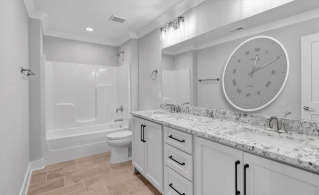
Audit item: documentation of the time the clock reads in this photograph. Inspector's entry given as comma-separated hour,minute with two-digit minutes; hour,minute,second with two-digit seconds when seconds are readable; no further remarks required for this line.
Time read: 12,10
